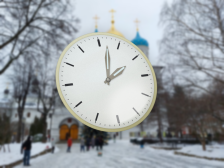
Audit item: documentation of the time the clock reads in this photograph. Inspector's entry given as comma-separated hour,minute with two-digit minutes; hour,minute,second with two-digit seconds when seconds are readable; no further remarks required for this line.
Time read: 2,02
